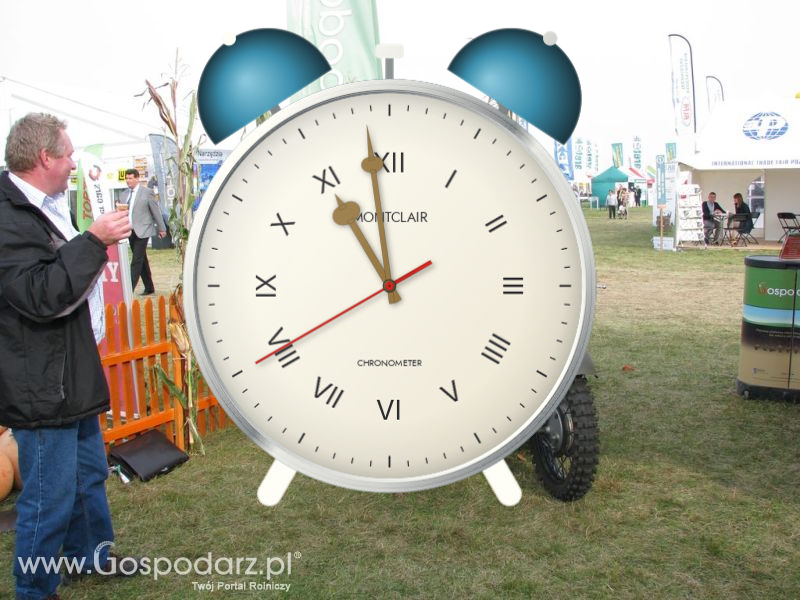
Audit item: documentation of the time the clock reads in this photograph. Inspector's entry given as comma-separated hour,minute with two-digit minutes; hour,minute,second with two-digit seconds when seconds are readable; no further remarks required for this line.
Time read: 10,58,40
